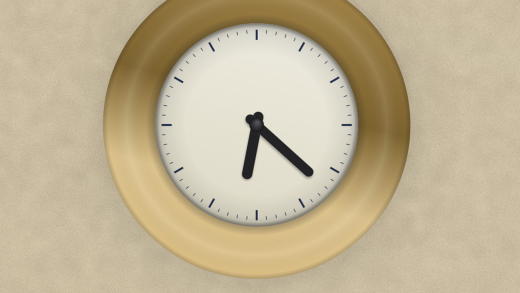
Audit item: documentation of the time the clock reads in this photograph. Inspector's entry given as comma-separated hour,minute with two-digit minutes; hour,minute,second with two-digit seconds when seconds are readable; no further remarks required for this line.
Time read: 6,22
